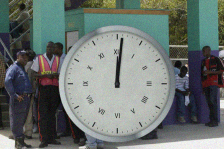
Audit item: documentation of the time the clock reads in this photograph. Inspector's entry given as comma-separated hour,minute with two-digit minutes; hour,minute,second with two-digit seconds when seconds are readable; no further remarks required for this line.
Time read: 12,01
